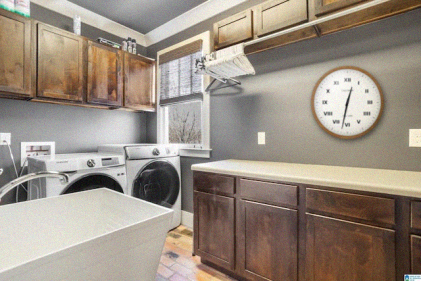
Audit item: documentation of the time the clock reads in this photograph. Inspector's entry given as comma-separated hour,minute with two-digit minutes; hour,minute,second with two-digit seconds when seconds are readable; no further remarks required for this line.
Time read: 12,32
